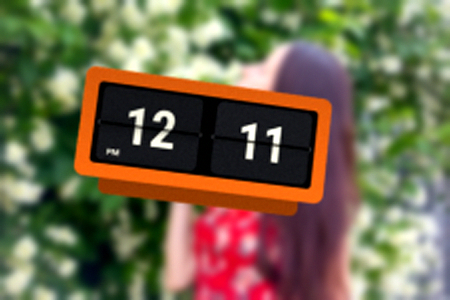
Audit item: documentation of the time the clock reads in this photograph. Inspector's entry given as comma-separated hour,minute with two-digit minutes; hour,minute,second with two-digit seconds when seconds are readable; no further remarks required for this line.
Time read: 12,11
